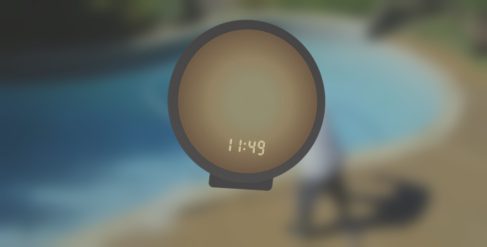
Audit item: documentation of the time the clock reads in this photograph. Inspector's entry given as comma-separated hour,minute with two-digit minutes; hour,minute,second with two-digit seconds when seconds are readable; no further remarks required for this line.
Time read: 11,49
